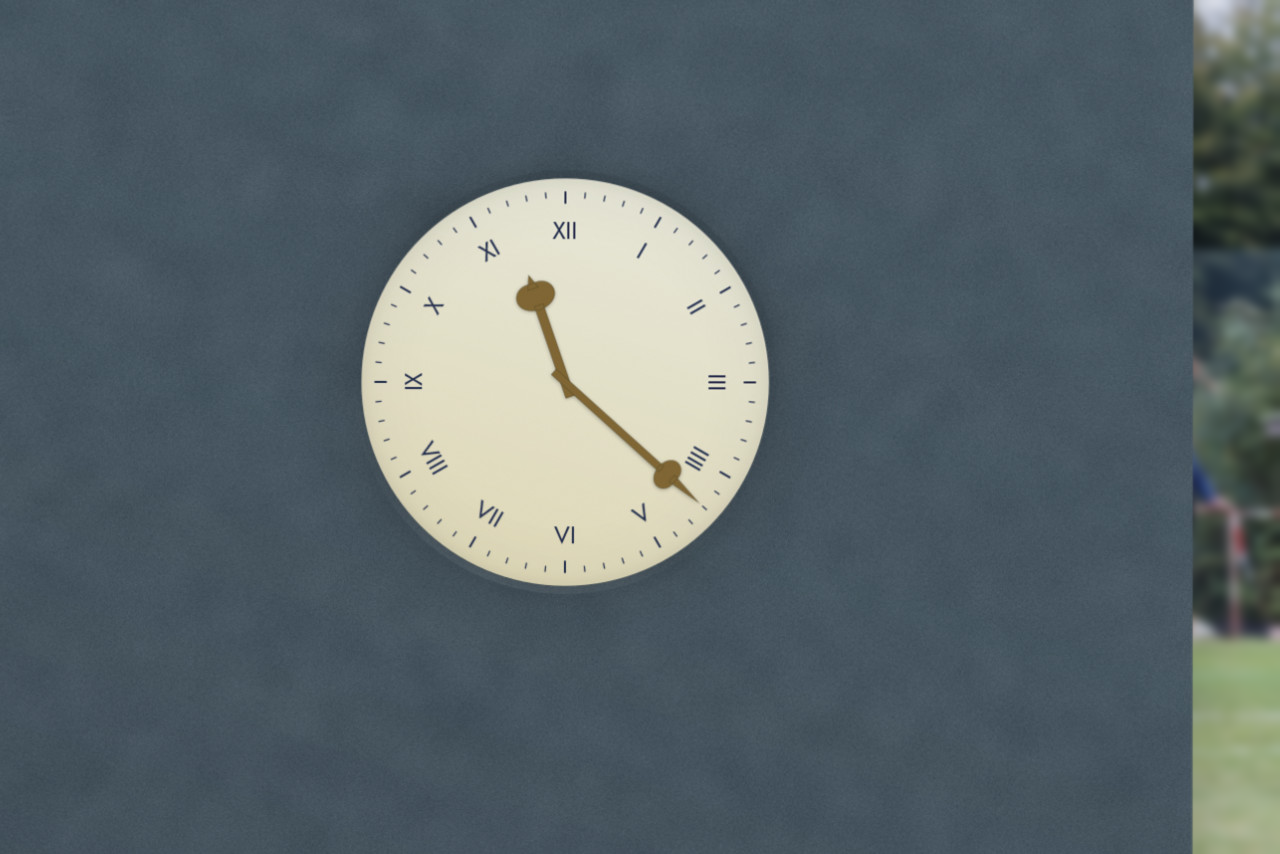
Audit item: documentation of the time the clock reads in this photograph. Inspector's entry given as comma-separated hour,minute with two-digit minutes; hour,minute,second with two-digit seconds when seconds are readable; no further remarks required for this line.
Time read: 11,22
